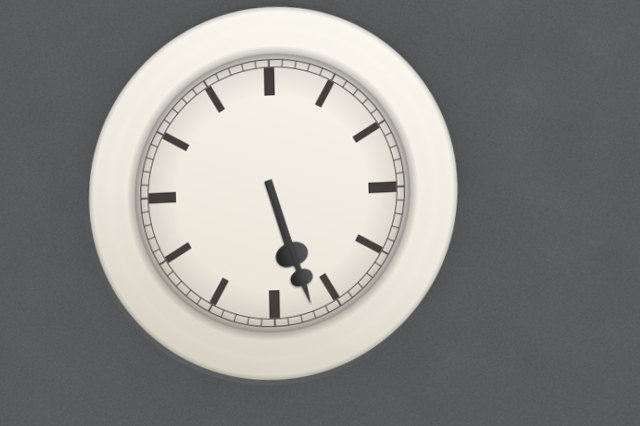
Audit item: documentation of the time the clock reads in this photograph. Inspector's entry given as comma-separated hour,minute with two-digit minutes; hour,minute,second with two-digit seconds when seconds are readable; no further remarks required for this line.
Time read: 5,27
